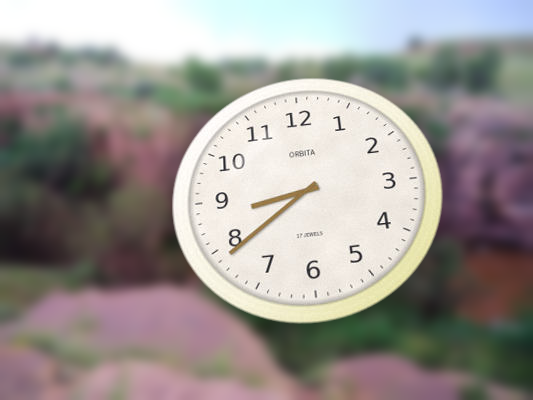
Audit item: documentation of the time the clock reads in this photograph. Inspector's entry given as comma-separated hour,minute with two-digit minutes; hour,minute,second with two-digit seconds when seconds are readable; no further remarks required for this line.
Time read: 8,39
